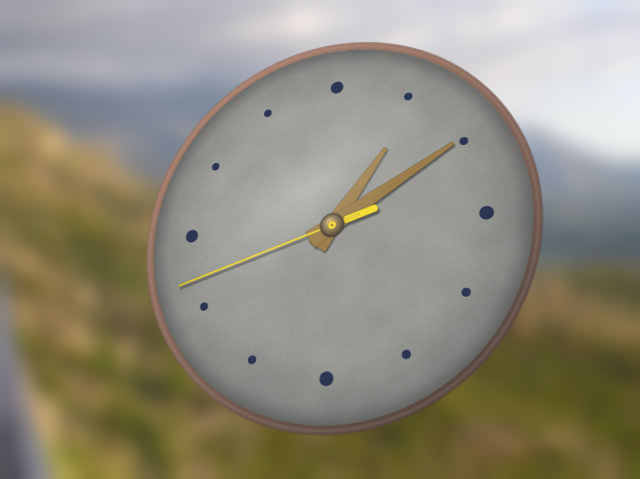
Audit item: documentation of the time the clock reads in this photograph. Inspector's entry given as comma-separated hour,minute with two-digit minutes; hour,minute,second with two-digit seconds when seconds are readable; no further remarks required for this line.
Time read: 1,09,42
